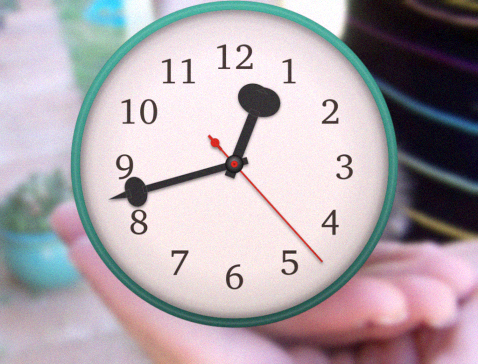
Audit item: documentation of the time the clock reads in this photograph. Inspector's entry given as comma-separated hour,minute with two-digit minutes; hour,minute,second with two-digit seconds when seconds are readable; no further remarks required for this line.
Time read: 12,42,23
